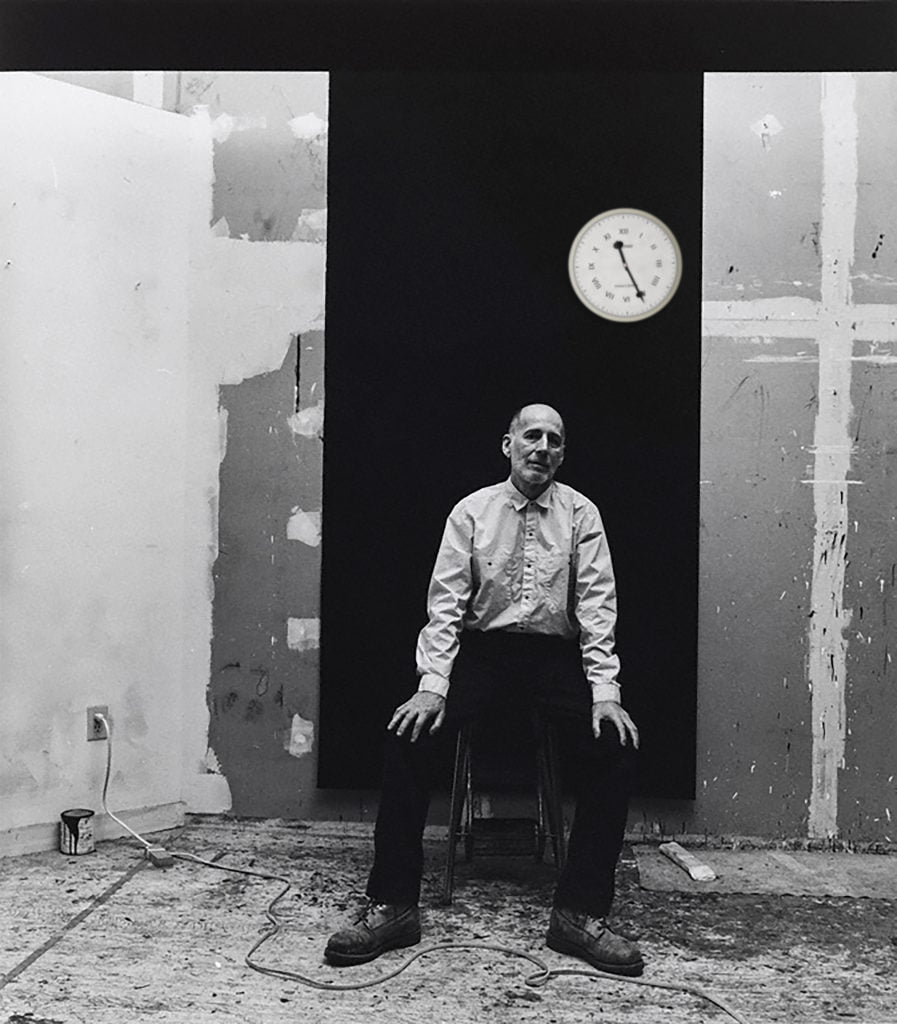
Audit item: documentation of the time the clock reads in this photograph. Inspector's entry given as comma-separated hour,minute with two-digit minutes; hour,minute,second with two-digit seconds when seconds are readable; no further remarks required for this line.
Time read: 11,26
